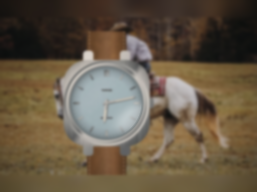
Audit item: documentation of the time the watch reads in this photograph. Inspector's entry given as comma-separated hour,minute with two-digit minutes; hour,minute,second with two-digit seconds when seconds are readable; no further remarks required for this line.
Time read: 6,13
